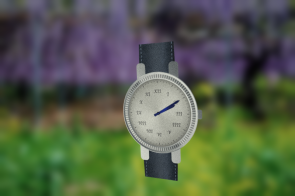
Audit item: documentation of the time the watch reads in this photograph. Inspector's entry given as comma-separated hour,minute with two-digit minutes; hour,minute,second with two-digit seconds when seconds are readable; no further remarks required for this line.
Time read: 2,10
